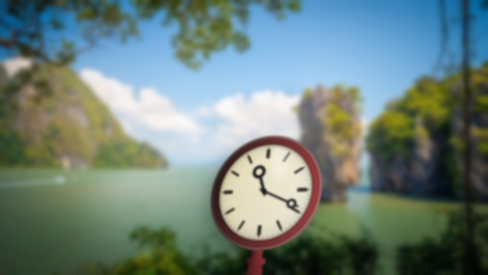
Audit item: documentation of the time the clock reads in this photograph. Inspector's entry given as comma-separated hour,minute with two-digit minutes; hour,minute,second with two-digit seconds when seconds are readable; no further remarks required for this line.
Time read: 11,19
